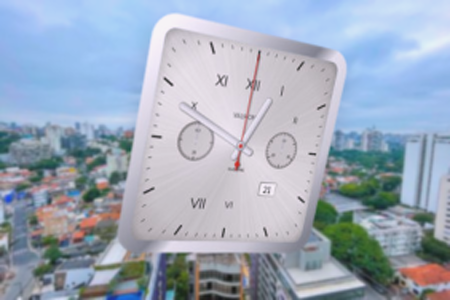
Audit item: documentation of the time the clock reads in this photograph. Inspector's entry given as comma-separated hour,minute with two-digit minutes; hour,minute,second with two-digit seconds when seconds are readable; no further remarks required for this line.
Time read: 12,49
